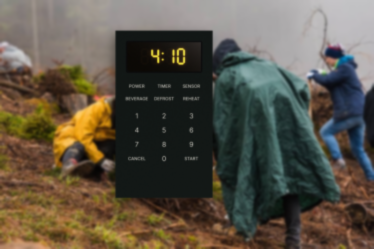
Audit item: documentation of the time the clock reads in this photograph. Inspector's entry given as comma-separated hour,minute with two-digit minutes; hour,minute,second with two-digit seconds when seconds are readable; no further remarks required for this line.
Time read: 4,10
